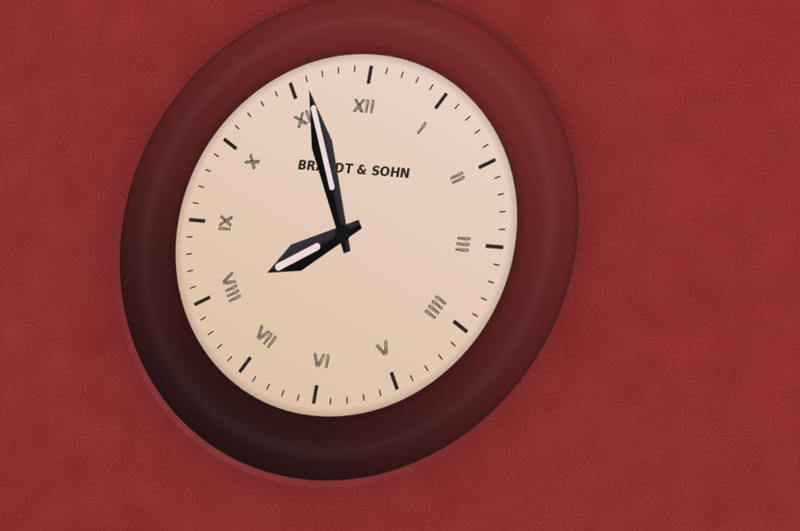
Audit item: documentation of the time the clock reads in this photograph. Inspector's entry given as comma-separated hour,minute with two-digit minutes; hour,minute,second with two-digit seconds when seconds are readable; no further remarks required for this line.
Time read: 7,56
